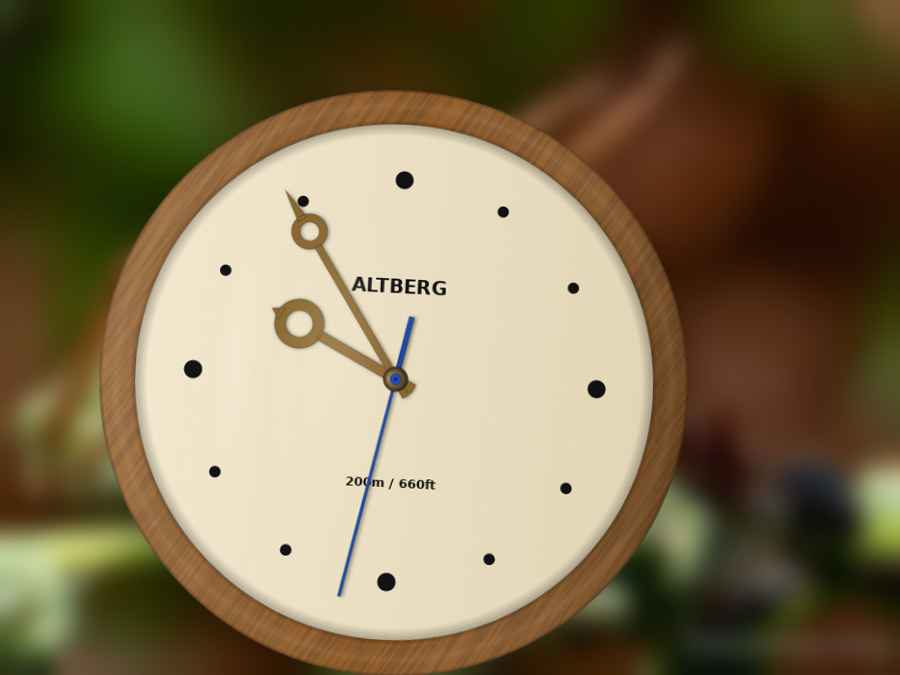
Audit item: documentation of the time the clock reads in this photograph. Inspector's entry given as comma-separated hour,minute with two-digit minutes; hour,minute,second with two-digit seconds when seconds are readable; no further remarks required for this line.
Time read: 9,54,32
